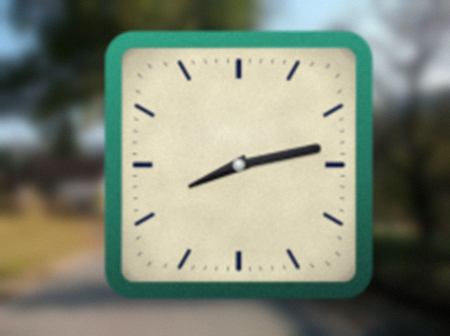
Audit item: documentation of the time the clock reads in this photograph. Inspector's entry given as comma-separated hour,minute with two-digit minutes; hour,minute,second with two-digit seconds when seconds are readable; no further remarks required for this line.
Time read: 8,13
